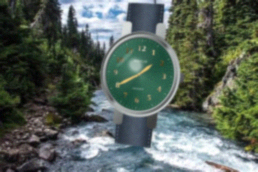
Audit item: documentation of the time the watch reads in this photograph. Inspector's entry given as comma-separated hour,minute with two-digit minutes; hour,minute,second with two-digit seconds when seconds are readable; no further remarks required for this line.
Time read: 1,40
